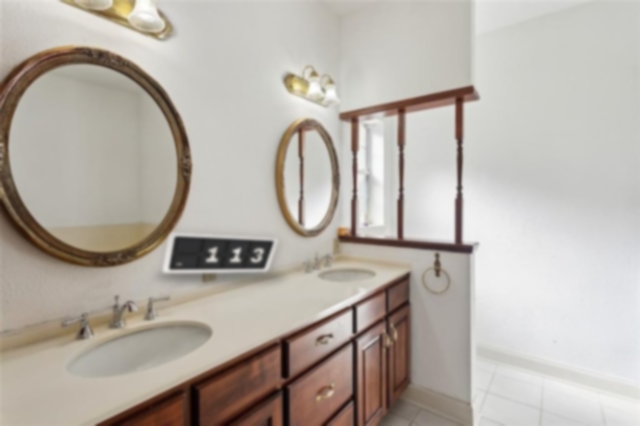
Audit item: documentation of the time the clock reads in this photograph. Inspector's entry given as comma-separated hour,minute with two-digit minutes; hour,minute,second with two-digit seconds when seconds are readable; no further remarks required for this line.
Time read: 1,13
